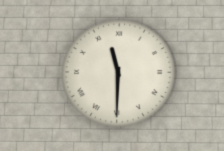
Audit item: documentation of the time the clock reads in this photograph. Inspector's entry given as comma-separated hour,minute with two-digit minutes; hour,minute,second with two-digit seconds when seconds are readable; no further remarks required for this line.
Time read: 11,30
